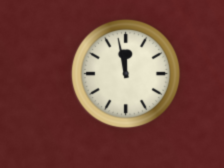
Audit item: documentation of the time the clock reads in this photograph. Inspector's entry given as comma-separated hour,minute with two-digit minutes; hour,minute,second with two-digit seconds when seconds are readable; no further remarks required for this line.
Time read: 11,58
